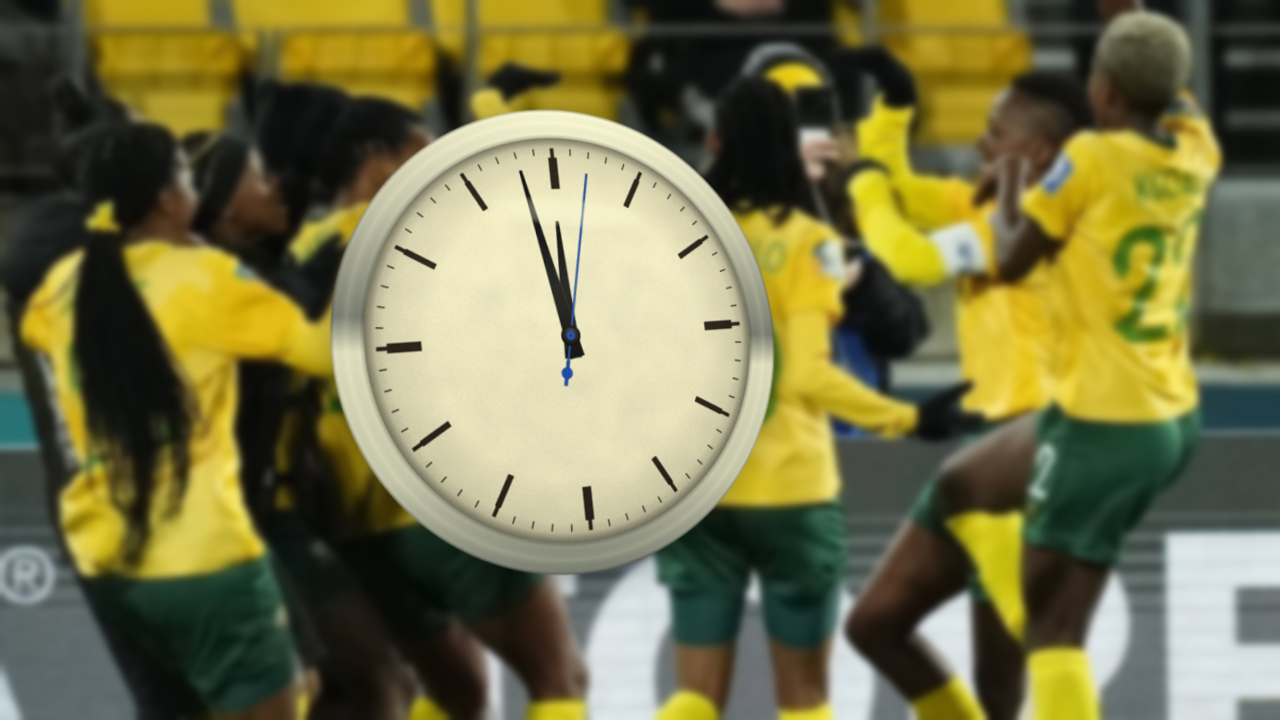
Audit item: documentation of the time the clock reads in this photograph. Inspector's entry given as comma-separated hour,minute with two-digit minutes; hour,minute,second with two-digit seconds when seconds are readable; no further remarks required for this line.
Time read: 11,58,02
